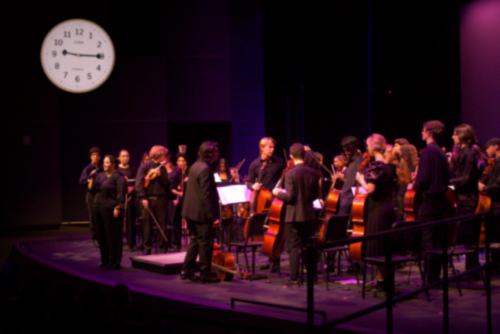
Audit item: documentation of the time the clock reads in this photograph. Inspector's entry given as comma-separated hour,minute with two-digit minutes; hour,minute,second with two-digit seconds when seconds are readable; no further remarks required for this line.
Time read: 9,15
